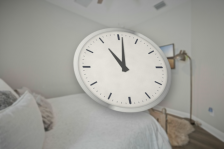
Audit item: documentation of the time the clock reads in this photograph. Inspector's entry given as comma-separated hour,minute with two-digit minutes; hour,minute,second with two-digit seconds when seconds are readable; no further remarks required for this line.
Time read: 11,01
